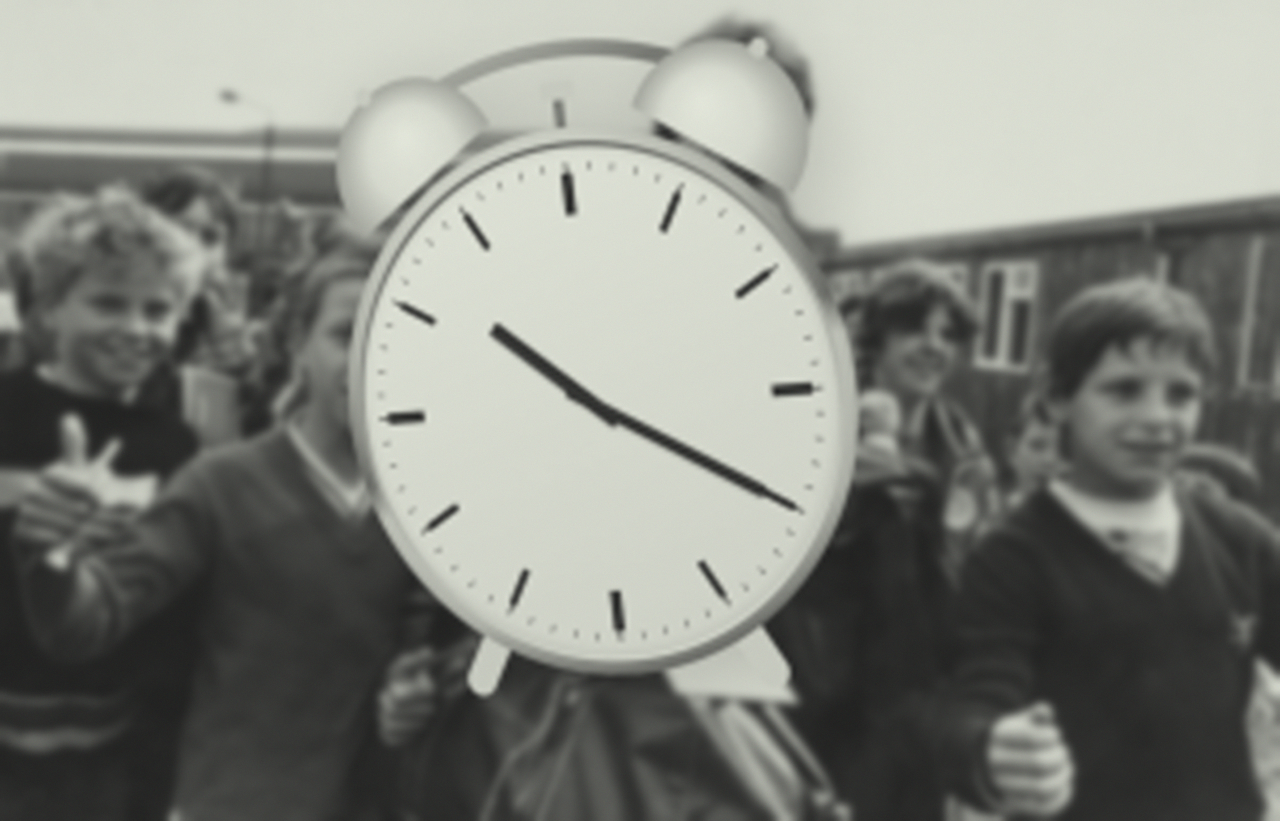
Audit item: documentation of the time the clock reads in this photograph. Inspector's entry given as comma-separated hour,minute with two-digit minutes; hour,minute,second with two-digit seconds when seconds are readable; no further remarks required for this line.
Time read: 10,20
